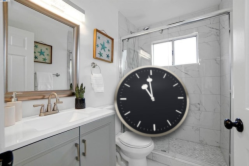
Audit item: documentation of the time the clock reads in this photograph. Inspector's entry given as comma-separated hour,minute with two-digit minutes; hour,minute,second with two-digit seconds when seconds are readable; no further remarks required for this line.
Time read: 10,59
